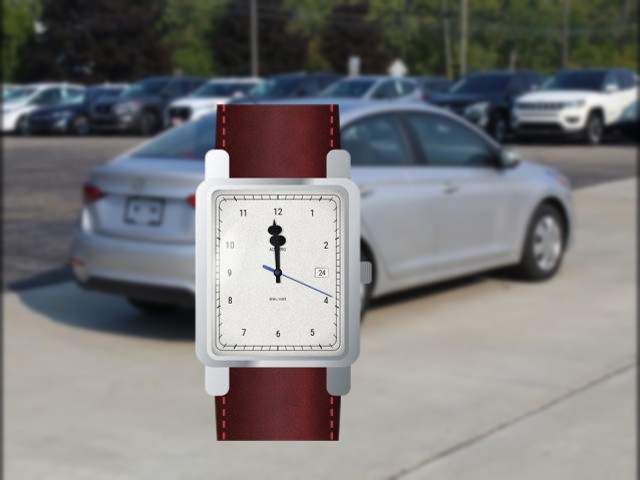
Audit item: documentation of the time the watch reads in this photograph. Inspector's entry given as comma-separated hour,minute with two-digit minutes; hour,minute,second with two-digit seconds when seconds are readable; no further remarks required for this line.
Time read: 11,59,19
